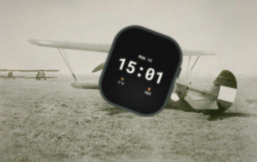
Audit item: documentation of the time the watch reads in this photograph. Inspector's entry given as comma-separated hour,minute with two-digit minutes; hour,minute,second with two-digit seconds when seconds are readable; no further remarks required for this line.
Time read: 15,01
